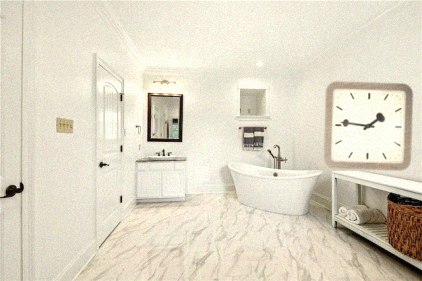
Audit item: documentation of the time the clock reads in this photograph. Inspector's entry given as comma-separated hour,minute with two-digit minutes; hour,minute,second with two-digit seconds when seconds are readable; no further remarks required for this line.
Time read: 1,46
